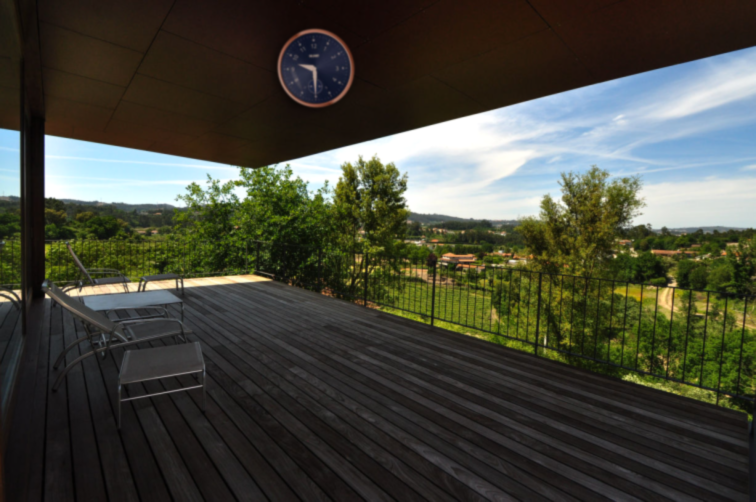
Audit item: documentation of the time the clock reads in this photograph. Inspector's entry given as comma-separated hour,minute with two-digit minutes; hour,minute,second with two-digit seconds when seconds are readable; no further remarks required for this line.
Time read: 9,30
